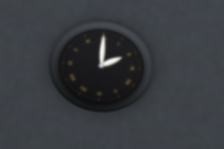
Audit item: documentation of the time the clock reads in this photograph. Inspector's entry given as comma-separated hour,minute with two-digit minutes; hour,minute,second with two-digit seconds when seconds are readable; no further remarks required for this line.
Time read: 2,00
